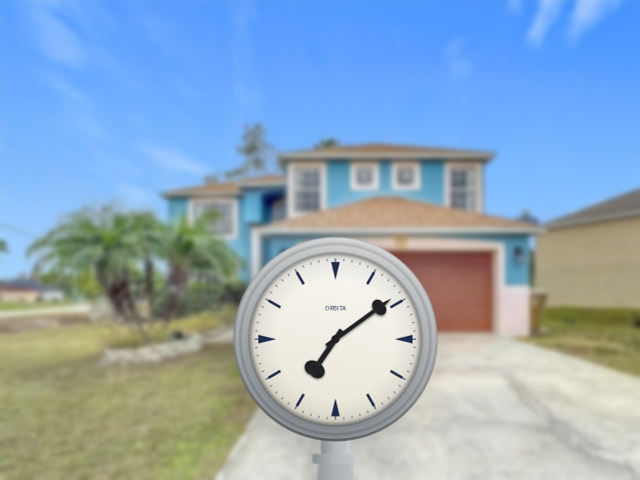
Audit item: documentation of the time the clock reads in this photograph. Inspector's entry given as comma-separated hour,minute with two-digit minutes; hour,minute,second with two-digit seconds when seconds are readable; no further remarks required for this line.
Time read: 7,09
